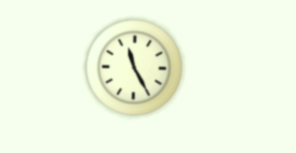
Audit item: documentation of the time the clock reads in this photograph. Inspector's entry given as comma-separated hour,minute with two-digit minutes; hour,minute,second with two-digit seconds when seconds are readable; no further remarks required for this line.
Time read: 11,25
